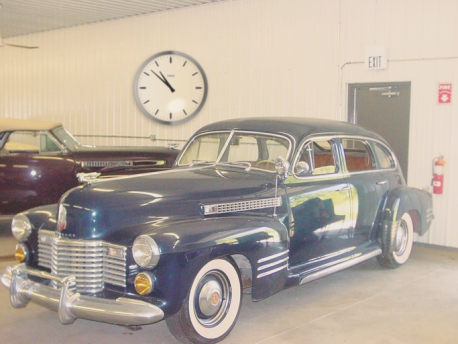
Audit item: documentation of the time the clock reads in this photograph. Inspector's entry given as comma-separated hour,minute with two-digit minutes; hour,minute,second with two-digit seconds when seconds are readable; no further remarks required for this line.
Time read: 10,52
